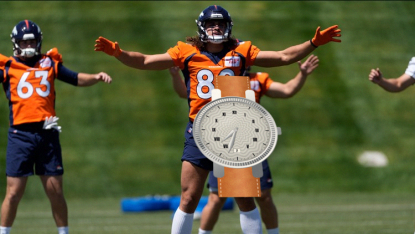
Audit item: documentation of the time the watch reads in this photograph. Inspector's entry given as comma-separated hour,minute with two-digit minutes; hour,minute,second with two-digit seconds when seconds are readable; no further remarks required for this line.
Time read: 7,33
